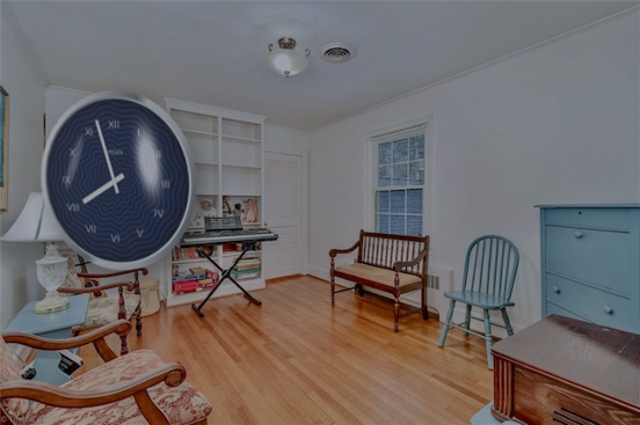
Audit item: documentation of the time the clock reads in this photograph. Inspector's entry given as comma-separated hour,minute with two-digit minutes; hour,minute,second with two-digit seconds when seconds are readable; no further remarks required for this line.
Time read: 7,57
